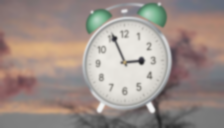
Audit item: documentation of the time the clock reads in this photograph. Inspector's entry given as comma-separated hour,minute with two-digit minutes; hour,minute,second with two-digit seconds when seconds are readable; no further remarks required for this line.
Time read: 2,56
